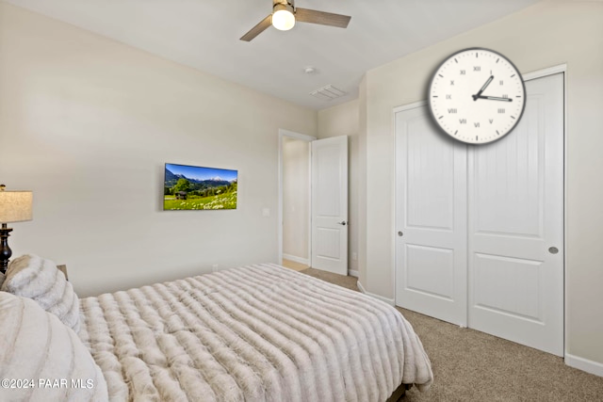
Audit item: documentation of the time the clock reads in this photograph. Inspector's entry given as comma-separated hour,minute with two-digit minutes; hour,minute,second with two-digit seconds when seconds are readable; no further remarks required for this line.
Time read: 1,16
